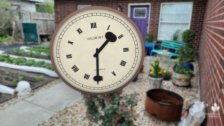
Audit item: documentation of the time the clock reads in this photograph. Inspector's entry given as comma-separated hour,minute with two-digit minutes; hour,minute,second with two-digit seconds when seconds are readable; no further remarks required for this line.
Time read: 1,31
